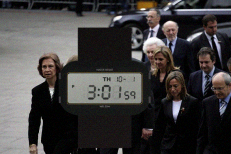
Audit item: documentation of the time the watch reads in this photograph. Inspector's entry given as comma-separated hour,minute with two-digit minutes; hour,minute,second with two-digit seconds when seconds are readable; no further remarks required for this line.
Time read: 3,01,59
